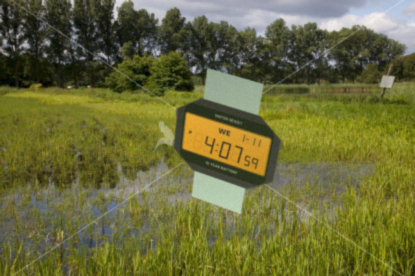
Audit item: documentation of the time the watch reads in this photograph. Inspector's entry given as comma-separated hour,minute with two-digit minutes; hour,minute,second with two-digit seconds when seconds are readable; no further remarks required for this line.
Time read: 4,07,59
